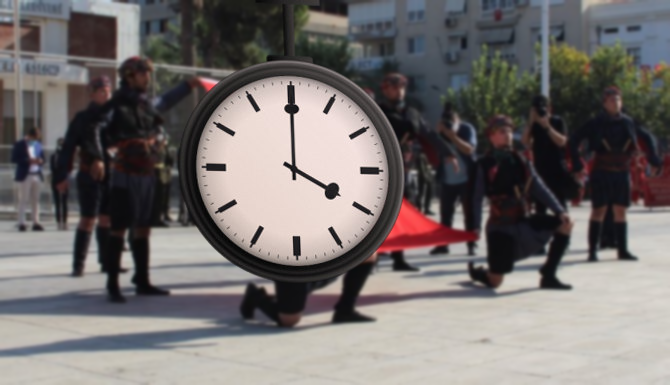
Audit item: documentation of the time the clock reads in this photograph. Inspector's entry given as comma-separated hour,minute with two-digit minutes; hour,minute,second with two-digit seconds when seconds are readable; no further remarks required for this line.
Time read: 4,00
